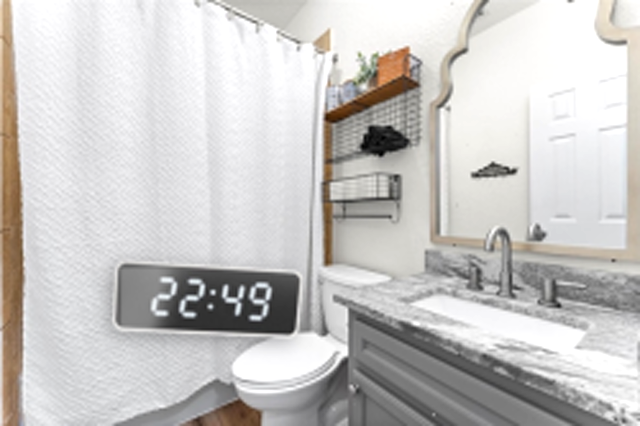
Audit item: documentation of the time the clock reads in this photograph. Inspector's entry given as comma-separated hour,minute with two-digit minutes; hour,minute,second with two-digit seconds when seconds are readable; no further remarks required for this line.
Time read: 22,49
